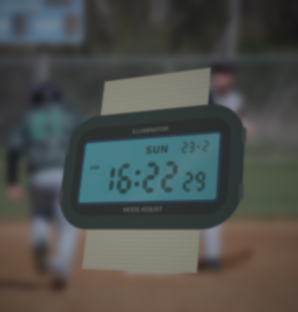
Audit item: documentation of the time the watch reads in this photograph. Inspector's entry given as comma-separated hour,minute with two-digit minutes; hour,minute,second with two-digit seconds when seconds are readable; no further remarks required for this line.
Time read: 16,22,29
